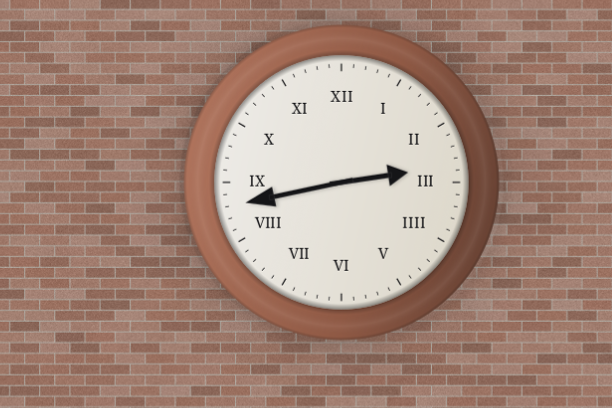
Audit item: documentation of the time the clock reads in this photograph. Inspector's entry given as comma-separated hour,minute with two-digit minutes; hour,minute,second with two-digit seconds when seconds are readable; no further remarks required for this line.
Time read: 2,43
